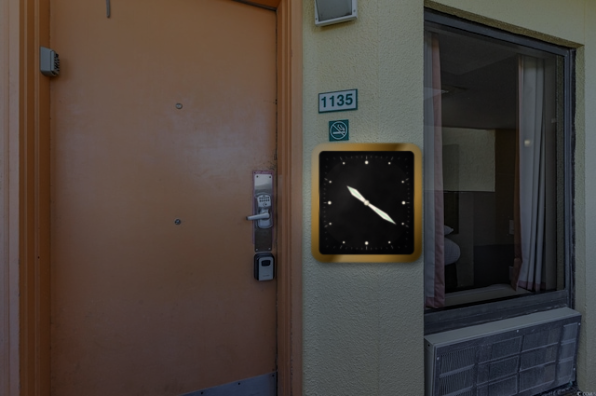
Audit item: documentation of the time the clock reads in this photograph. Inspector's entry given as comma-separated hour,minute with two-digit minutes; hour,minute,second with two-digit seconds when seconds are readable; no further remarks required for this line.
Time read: 10,21
